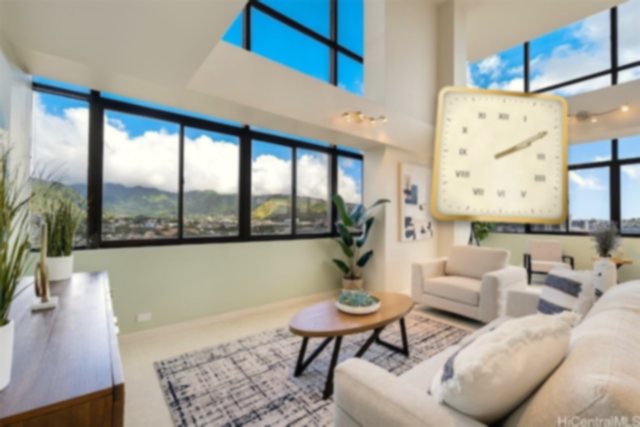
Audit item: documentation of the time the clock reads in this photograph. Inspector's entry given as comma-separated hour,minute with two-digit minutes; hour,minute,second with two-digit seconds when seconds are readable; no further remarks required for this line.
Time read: 2,10
